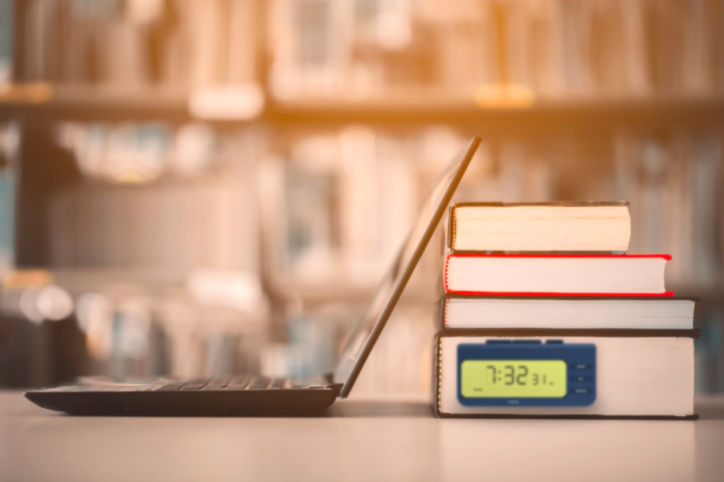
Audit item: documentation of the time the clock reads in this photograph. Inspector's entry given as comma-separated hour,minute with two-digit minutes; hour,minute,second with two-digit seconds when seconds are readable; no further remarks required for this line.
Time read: 7,32
